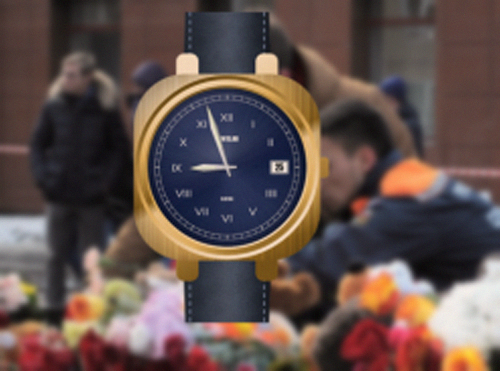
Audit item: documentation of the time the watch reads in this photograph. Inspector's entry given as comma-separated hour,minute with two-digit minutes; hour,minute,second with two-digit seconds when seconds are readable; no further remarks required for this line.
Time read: 8,57
